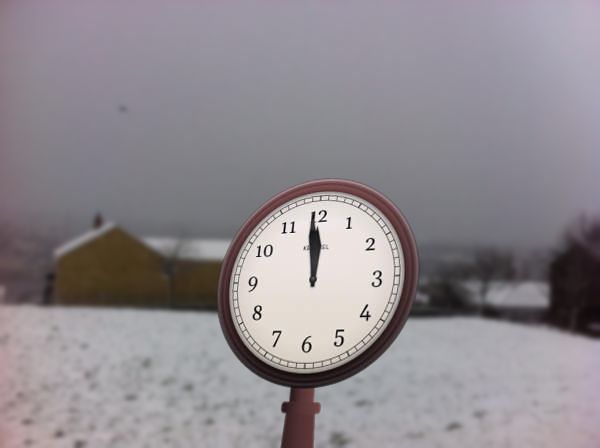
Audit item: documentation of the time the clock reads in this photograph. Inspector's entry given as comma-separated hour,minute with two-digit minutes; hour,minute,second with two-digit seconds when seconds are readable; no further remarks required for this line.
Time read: 11,59
